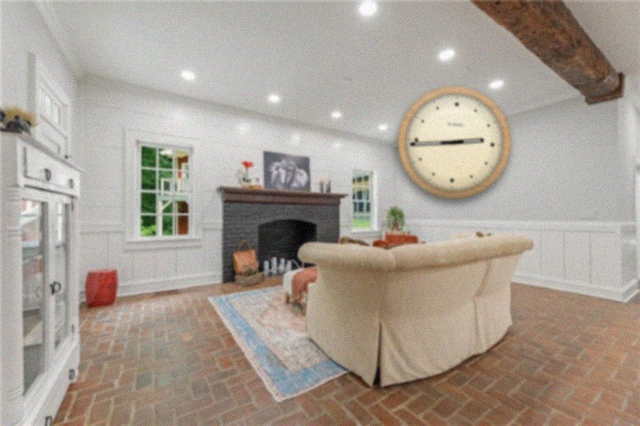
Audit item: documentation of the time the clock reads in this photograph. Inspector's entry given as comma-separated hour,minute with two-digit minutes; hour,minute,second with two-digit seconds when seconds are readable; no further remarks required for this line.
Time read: 2,44
